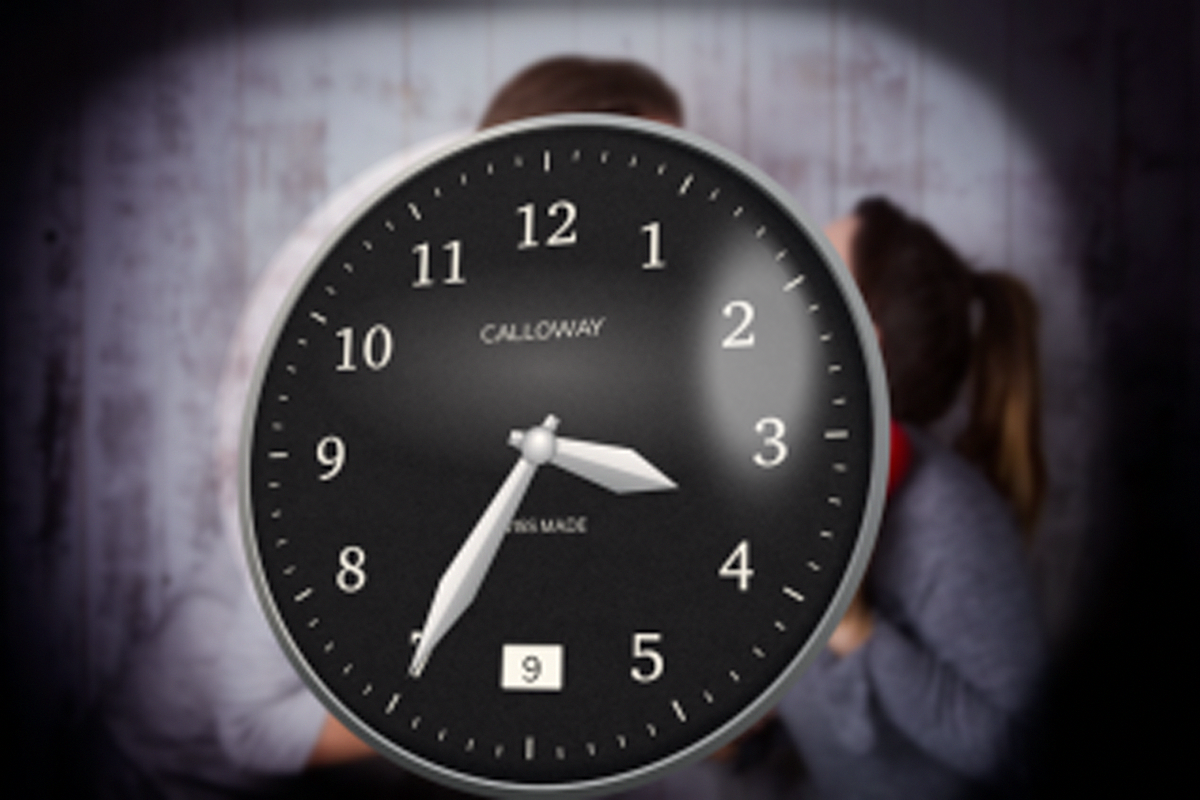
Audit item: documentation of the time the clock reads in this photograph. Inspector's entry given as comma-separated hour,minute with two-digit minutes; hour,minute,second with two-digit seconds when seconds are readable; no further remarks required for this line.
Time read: 3,35
